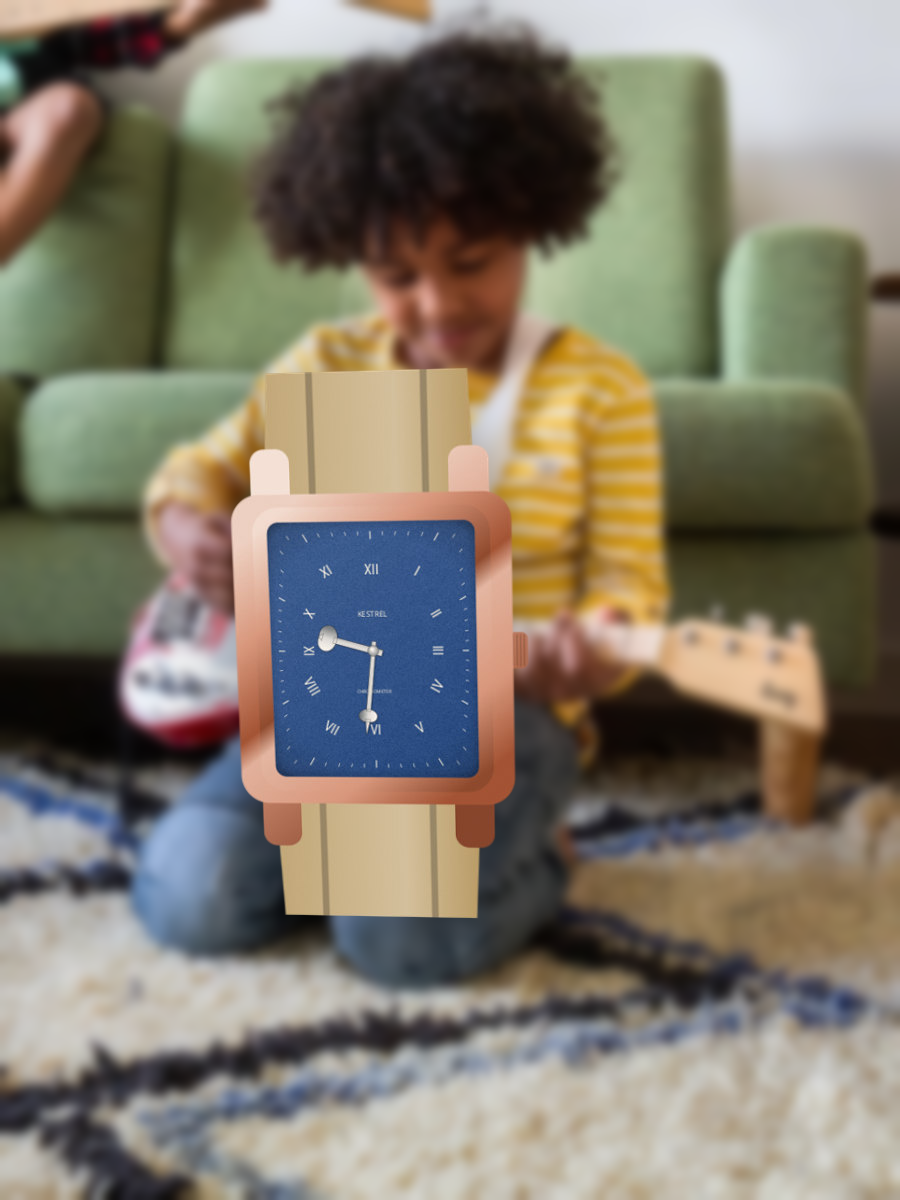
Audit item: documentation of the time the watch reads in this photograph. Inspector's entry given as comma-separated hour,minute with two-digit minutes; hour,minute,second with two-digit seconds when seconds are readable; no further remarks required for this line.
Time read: 9,31
